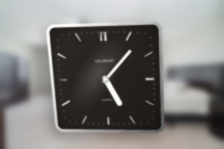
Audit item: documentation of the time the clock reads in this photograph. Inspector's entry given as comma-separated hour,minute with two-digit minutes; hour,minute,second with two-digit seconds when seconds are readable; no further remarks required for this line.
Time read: 5,07
